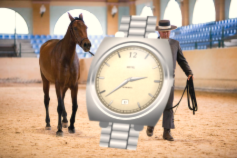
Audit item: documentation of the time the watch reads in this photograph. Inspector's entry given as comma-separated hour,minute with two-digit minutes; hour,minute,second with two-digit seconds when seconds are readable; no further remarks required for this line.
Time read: 2,38
